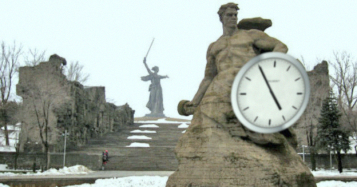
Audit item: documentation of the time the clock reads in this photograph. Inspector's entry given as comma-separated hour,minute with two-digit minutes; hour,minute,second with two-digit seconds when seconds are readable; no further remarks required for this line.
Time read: 4,55
